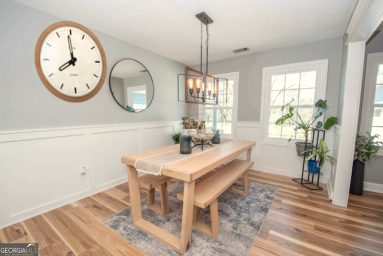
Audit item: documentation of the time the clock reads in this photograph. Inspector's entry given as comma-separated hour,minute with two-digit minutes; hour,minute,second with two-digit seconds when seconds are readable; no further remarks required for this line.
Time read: 7,59
